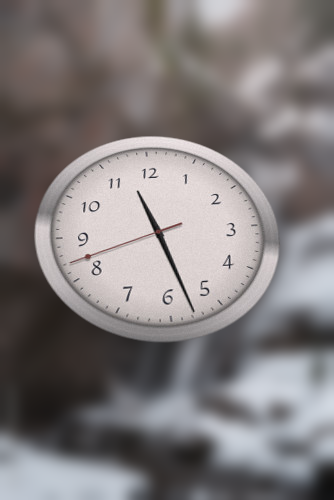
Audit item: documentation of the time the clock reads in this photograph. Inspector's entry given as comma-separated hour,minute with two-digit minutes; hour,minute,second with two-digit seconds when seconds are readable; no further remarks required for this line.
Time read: 11,27,42
